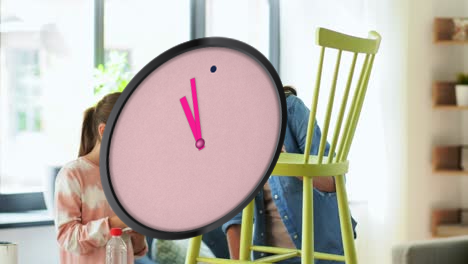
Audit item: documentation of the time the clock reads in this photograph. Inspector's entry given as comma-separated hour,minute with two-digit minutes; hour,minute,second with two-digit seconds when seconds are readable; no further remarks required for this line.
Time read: 10,57
